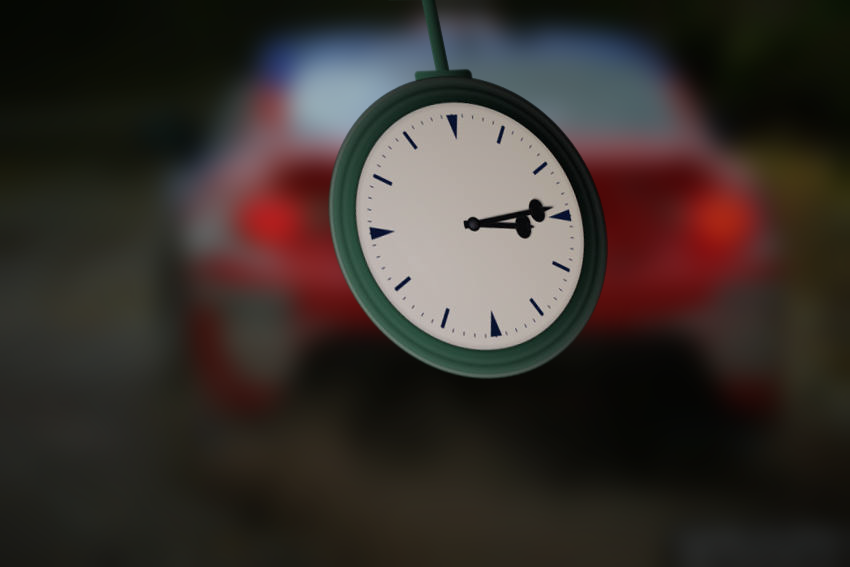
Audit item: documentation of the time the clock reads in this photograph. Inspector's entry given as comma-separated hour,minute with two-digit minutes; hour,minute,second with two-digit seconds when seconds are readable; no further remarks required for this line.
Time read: 3,14
